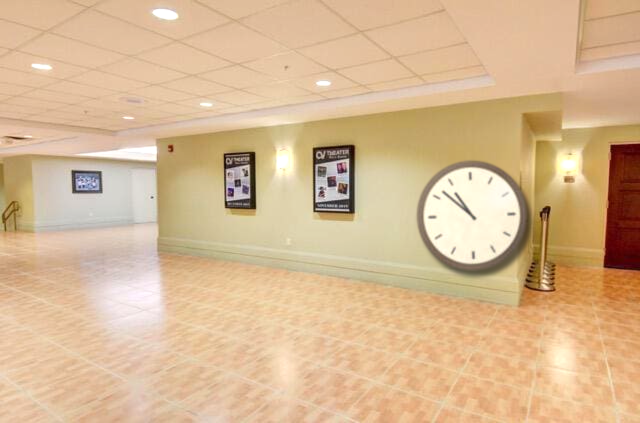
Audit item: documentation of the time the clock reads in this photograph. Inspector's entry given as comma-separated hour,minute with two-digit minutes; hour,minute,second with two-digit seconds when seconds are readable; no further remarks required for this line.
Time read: 10,52
